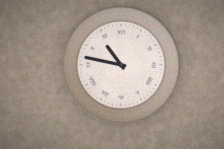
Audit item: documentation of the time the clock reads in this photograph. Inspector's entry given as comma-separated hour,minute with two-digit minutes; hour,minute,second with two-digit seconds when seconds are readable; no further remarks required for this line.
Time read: 10,47
